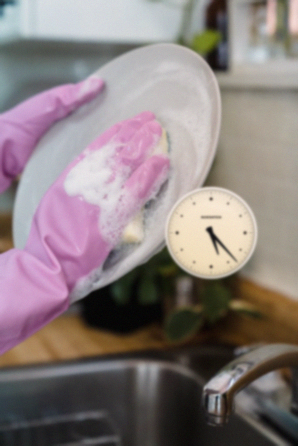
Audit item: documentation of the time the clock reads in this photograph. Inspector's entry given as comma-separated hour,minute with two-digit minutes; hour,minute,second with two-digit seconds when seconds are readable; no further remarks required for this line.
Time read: 5,23
